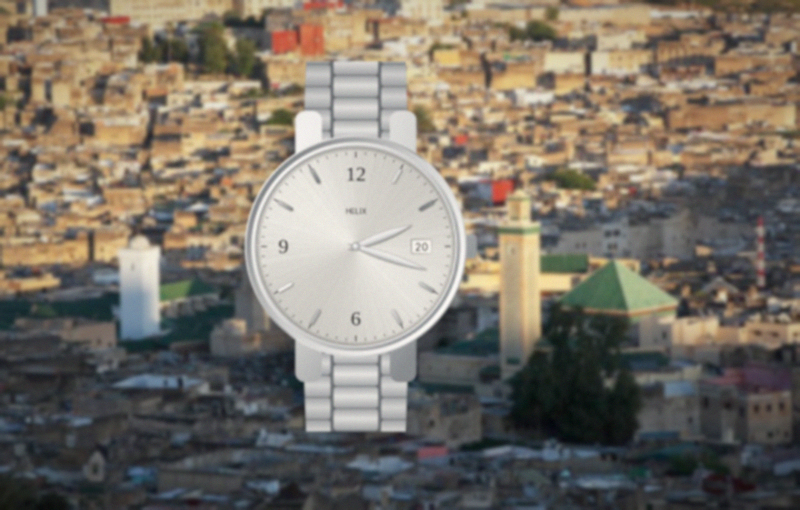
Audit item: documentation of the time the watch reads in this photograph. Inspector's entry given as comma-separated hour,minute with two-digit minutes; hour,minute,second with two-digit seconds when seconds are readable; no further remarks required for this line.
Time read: 2,18
